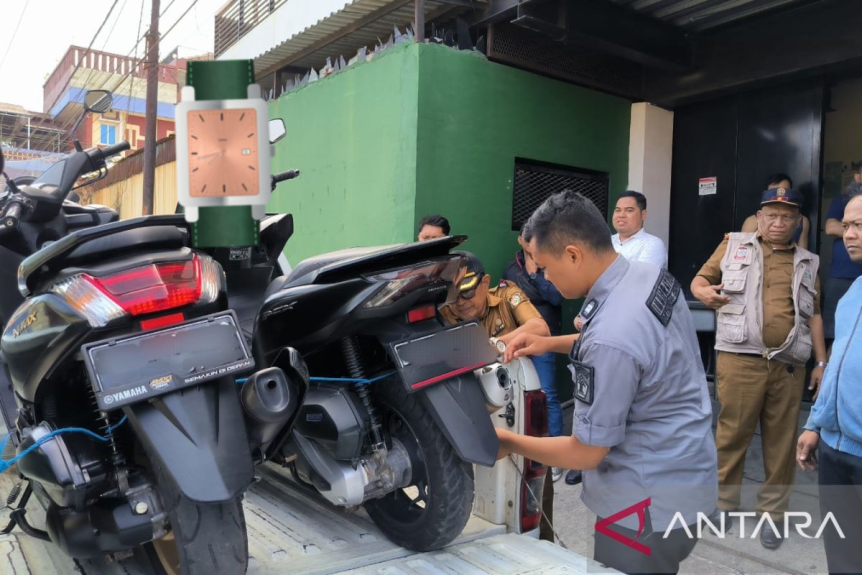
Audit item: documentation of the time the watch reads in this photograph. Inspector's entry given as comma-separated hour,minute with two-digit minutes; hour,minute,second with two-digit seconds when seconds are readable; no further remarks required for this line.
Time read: 7,43
